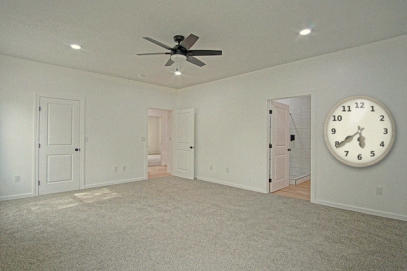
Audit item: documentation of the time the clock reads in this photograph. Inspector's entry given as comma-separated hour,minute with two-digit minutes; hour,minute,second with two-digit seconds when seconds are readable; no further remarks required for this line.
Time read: 5,39
